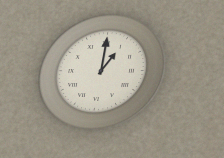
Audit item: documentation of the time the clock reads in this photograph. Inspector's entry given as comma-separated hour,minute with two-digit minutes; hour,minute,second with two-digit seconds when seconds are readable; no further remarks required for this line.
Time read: 1,00
